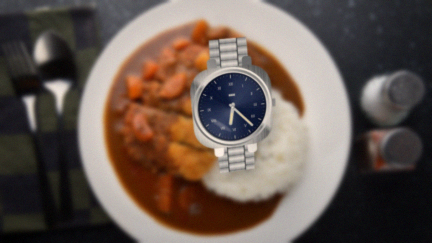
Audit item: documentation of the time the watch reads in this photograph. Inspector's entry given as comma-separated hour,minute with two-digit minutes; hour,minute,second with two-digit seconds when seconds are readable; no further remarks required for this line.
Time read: 6,23
